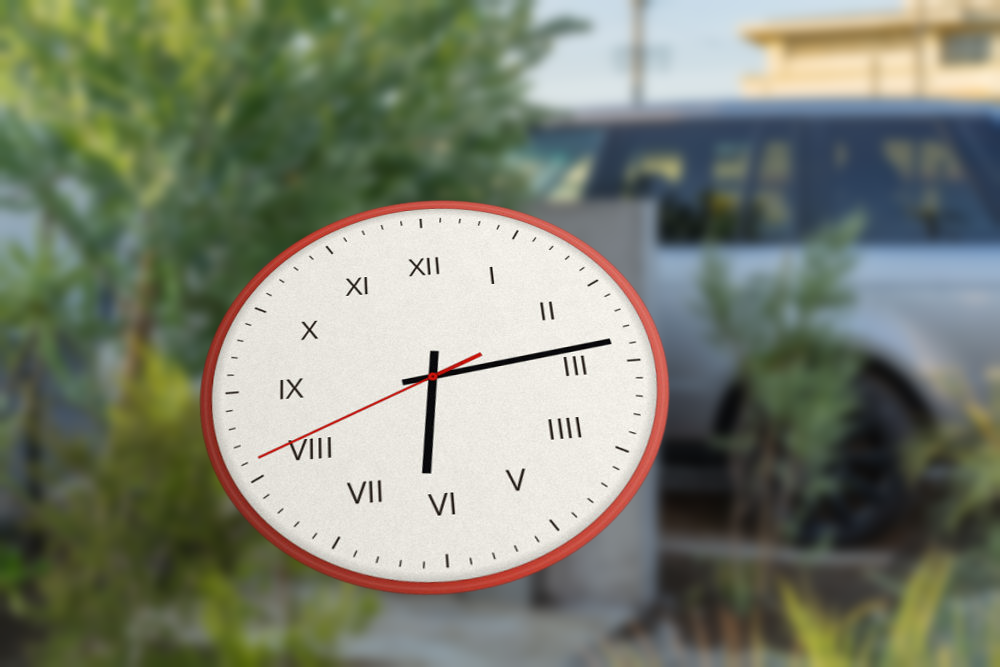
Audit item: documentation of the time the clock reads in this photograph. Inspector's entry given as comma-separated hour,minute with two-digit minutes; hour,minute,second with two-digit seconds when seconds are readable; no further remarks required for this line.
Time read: 6,13,41
